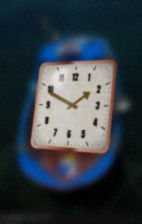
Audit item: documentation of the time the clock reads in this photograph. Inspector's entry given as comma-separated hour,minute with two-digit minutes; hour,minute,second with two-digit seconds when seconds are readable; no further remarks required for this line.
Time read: 1,49
